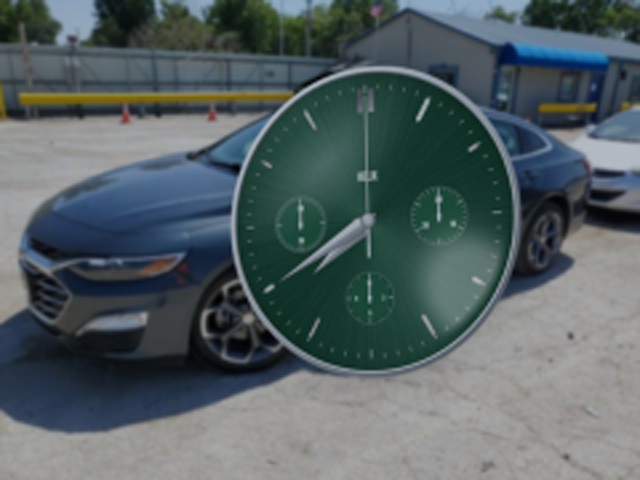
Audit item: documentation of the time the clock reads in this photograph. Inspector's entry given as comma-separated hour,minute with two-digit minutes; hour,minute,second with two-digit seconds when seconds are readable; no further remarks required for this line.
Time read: 7,40
